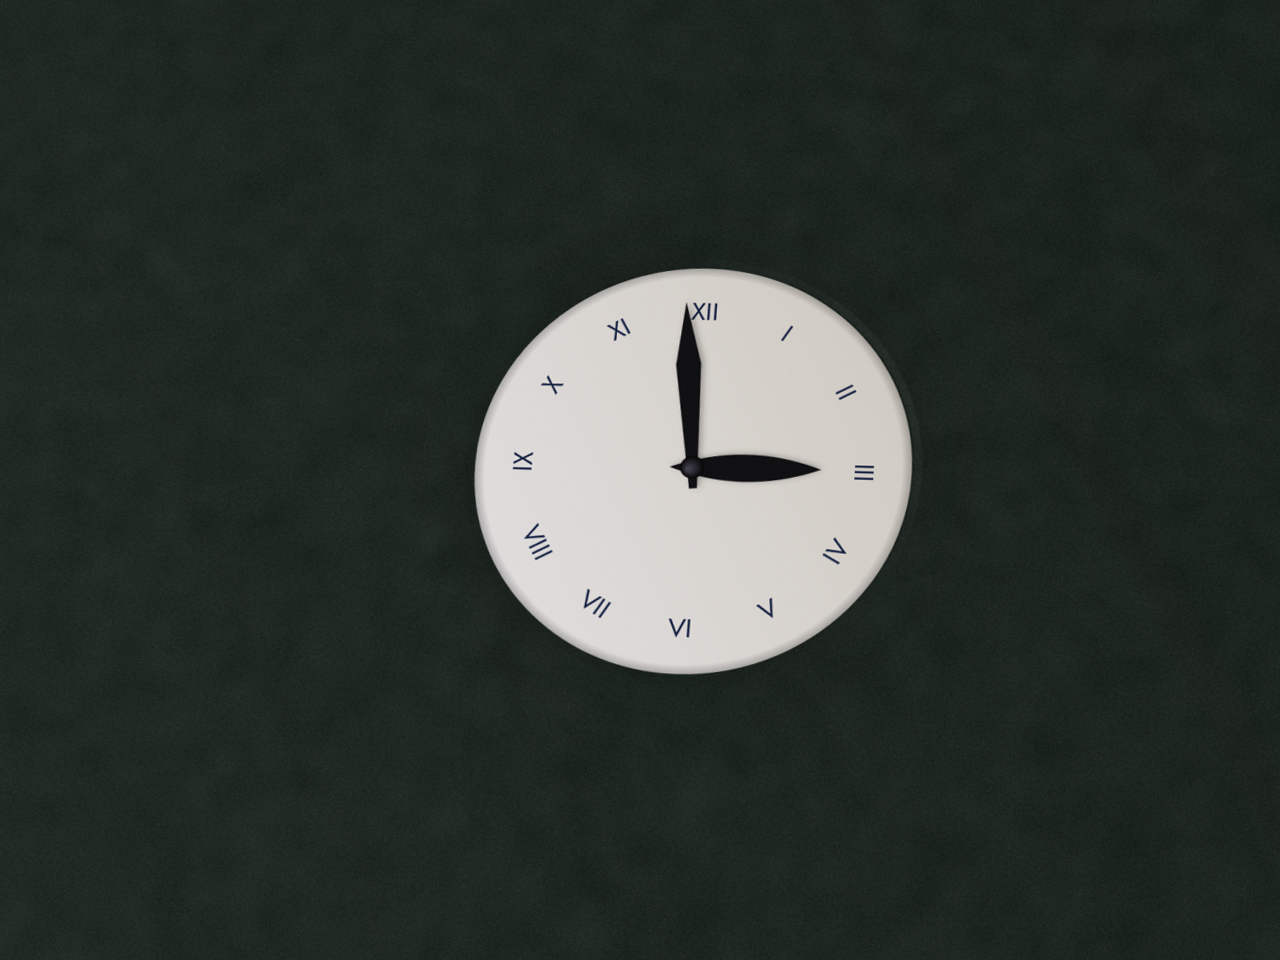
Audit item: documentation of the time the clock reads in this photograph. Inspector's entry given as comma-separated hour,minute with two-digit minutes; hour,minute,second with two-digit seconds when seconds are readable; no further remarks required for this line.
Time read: 2,59
